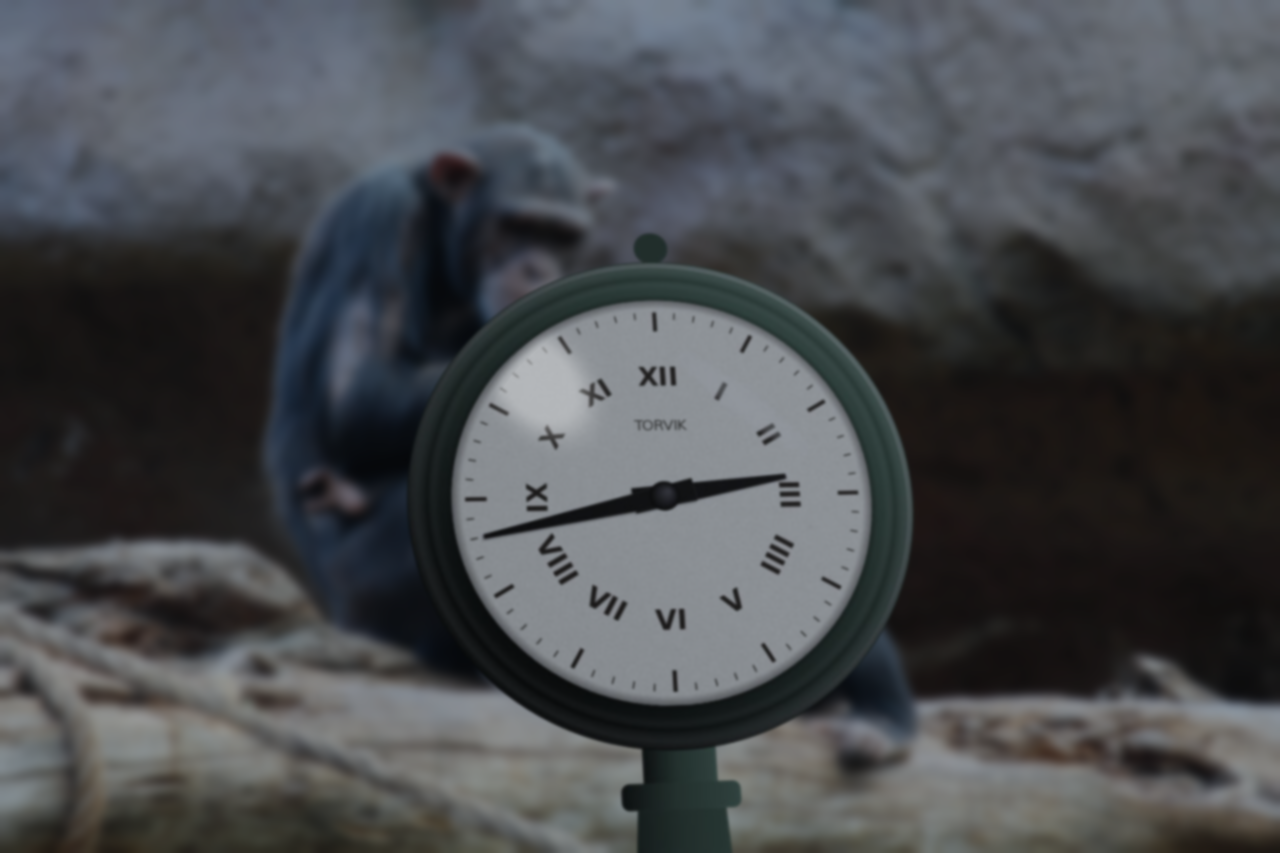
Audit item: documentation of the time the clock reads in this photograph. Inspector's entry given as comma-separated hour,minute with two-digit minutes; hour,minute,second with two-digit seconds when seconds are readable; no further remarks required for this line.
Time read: 2,43
